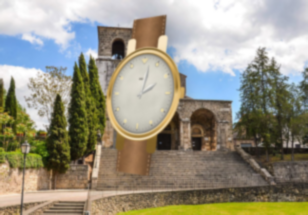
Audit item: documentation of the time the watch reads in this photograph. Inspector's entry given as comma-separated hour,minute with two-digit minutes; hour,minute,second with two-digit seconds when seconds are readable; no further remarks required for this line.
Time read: 2,02
